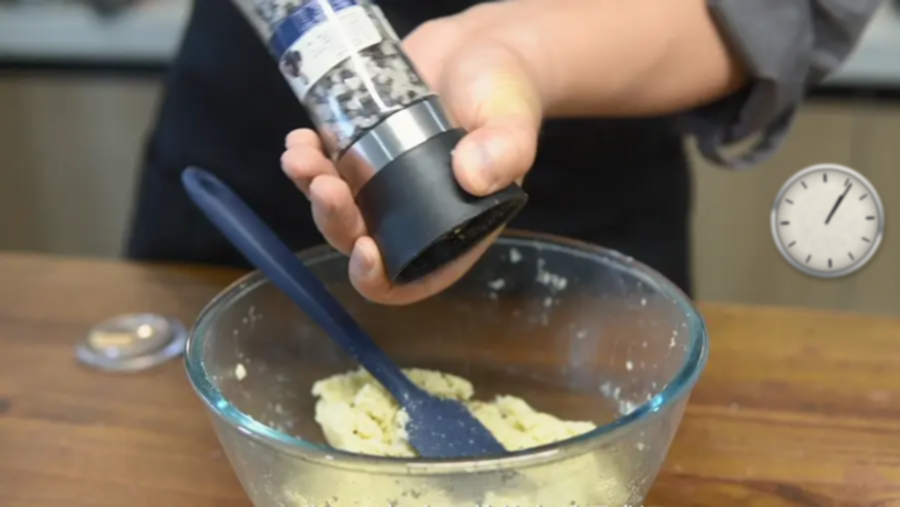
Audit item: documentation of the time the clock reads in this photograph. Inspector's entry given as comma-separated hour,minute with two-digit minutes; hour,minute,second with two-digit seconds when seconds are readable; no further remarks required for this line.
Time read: 1,06
